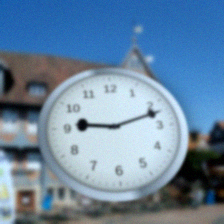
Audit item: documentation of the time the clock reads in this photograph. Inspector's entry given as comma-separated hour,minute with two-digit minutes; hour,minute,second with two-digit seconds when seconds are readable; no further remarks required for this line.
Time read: 9,12
